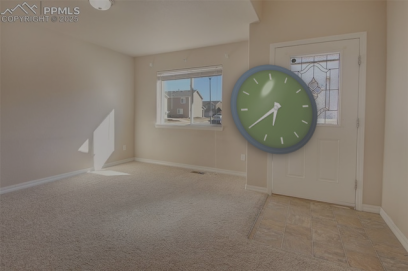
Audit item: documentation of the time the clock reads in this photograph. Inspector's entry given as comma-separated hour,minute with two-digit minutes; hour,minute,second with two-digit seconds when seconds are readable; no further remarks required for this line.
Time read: 6,40
